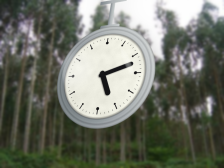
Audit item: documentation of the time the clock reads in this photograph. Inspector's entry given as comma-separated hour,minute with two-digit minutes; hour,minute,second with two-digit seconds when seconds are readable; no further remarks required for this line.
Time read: 5,12
